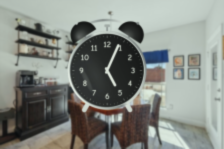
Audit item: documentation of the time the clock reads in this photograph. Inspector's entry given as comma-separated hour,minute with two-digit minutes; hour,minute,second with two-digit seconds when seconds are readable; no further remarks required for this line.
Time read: 5,04
